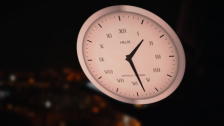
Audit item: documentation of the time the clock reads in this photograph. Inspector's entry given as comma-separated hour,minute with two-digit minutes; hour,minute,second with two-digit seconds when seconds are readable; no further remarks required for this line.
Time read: 1,28
